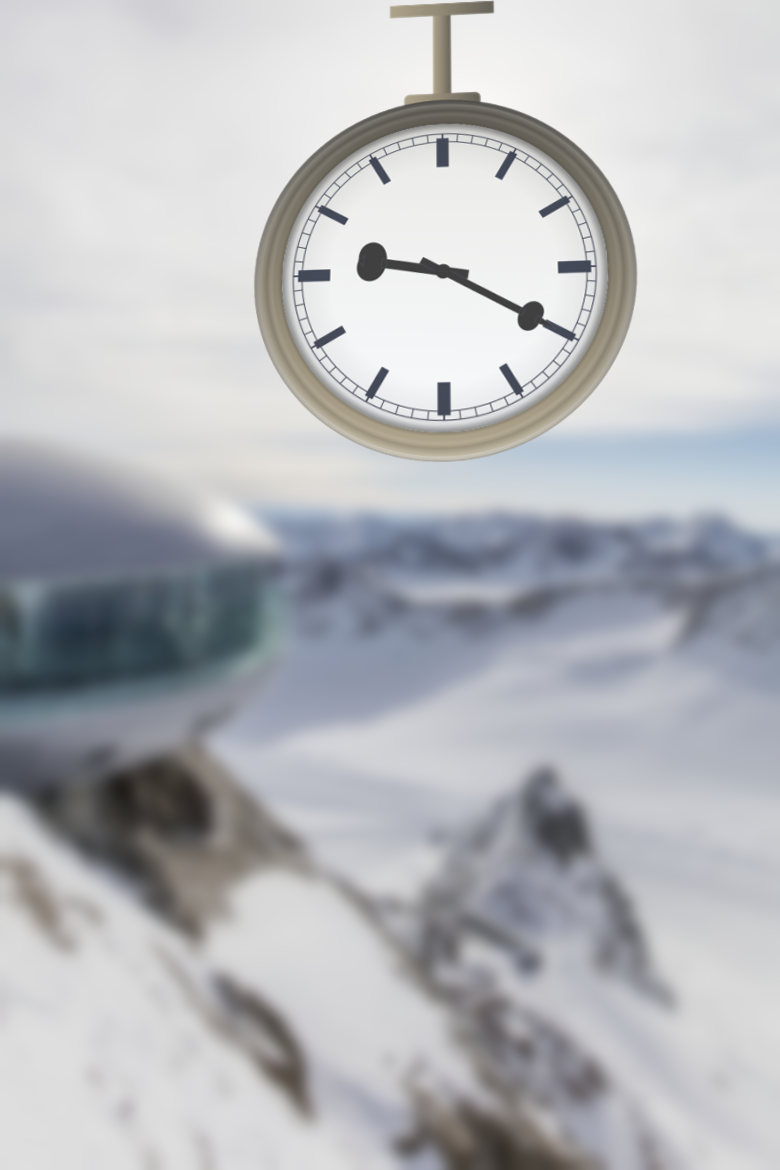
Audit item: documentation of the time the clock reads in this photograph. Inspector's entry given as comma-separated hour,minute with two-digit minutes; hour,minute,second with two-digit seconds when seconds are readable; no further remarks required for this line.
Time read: 9,20
